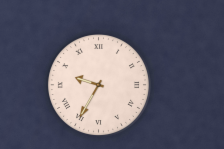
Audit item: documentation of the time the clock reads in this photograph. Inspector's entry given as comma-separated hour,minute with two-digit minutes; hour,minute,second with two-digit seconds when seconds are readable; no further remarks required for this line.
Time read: 9,35
